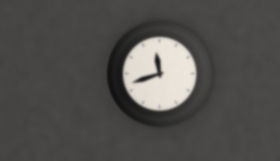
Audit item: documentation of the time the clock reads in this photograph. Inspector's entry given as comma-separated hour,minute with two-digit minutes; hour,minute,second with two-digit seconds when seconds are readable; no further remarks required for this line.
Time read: 11,42
